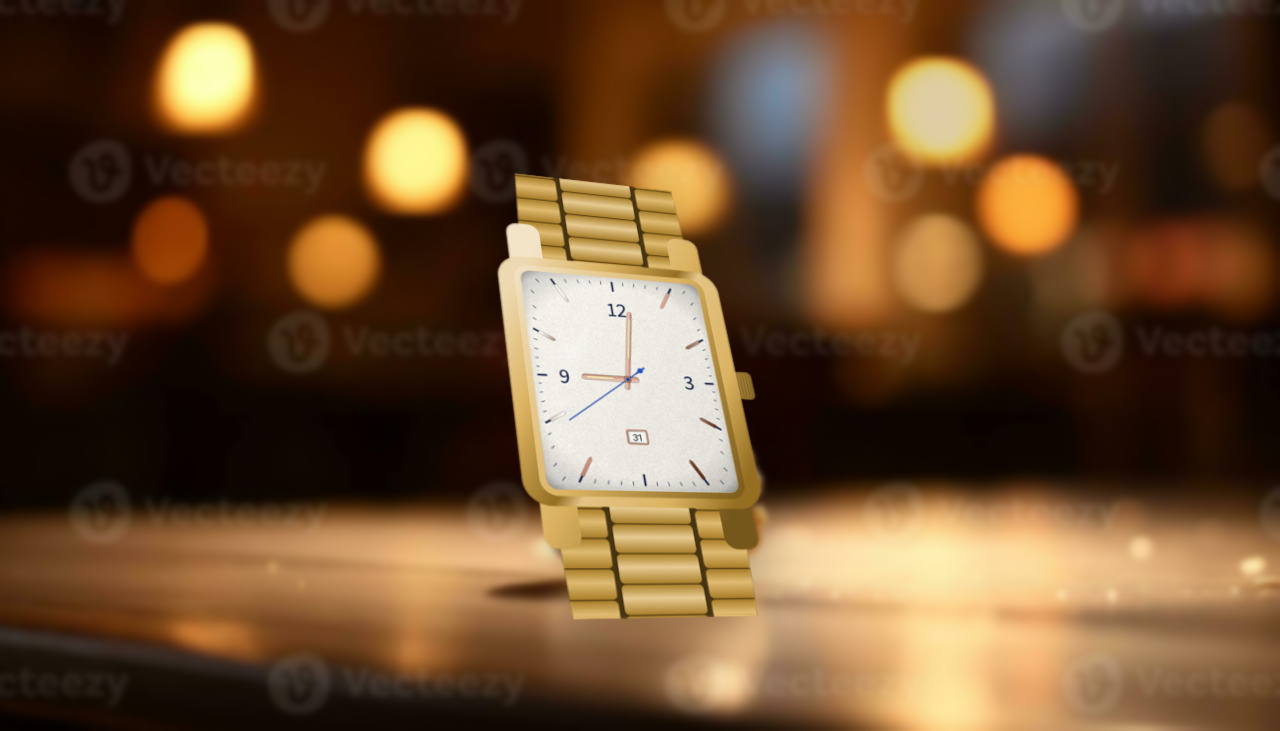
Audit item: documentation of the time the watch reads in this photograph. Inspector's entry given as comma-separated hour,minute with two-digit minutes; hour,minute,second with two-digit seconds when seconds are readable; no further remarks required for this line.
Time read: 9,01,39
